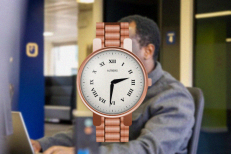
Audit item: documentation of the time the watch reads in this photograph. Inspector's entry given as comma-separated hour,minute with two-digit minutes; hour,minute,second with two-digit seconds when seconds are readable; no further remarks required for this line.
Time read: 2,31
